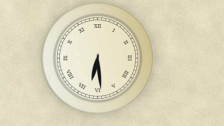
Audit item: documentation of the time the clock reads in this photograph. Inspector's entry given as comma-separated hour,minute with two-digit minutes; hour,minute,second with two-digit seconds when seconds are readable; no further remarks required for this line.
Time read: 6,29
